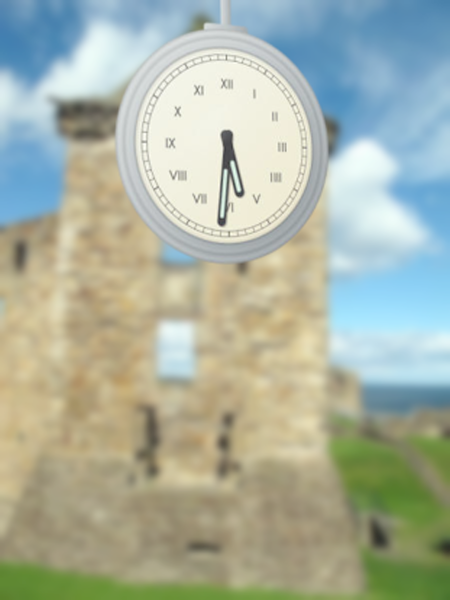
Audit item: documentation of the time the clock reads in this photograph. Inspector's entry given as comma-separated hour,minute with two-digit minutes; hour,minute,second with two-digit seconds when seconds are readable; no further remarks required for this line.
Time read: 5,31
